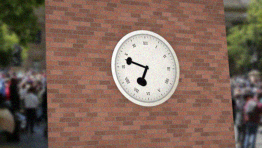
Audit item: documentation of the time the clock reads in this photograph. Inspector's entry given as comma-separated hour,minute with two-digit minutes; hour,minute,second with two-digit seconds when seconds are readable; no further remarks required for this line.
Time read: 6,48
